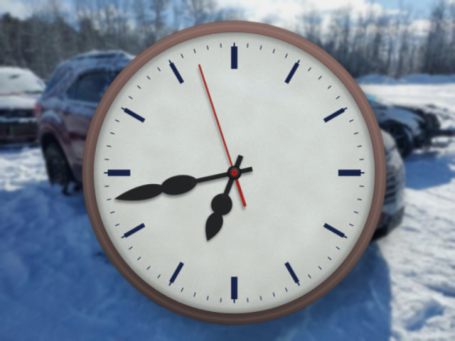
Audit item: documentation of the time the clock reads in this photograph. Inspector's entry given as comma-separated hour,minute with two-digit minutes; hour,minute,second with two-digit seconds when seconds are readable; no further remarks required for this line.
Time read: 6,42,57
